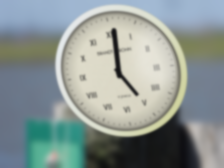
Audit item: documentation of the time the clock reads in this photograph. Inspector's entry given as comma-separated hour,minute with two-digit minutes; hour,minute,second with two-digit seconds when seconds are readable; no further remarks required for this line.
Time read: 5,01
